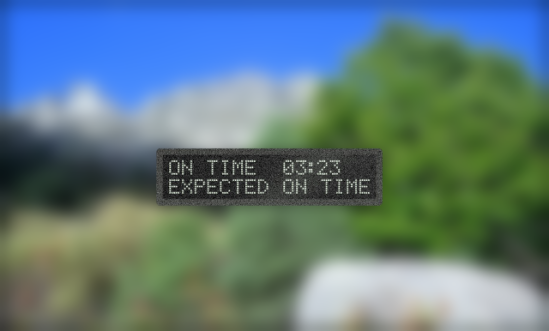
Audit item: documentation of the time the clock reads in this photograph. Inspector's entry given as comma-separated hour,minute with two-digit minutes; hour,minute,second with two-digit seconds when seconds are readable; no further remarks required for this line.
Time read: 3,23
